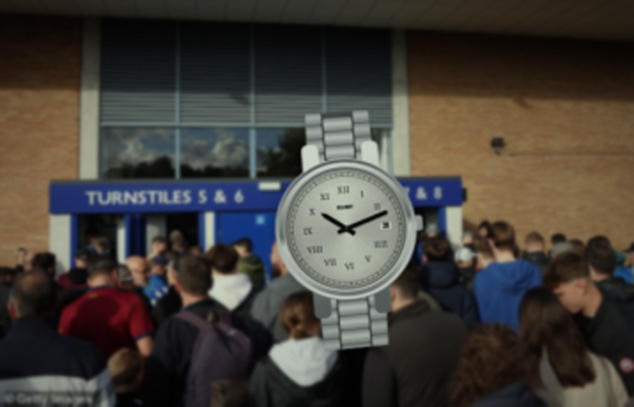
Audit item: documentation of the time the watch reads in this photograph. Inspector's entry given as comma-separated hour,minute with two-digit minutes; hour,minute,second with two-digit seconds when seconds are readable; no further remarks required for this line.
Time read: 10,12
